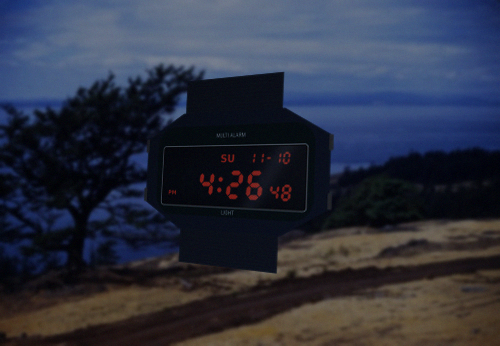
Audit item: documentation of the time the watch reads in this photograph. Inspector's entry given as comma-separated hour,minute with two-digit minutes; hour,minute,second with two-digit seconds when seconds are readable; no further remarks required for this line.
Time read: 4,26,48
